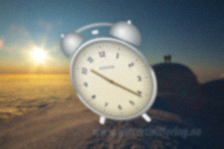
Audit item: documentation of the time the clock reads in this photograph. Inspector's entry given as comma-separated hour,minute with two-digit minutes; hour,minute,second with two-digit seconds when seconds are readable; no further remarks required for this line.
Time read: 10,21
